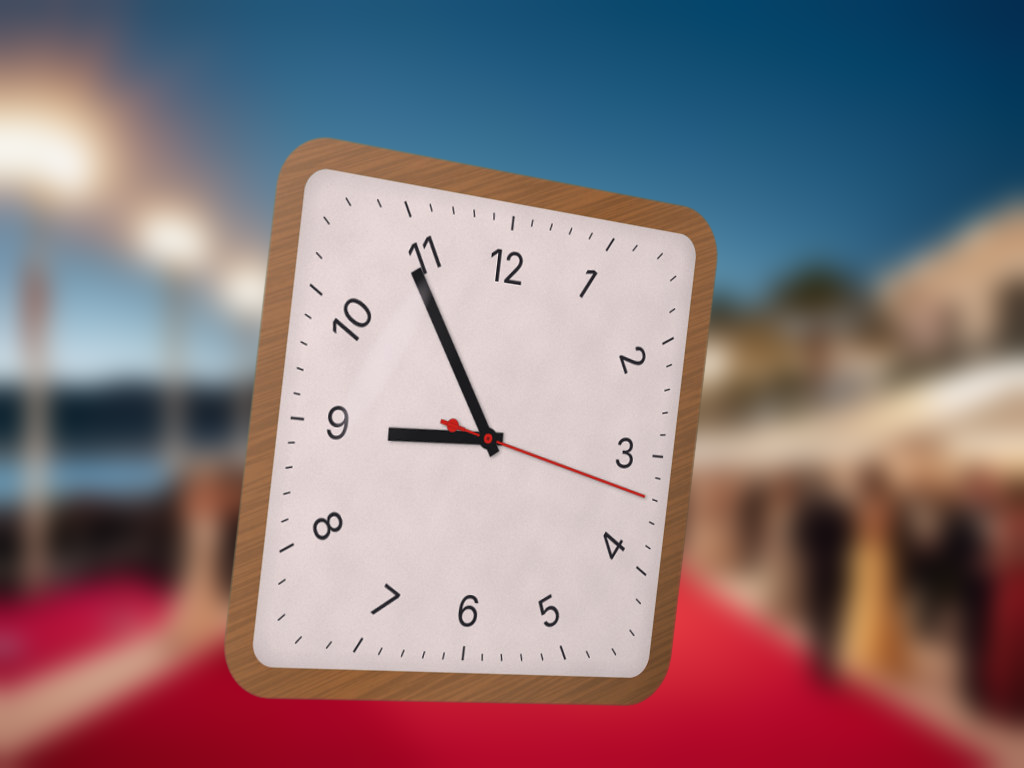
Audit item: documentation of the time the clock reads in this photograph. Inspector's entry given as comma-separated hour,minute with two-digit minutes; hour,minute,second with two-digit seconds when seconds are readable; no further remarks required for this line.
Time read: 8,54,17
